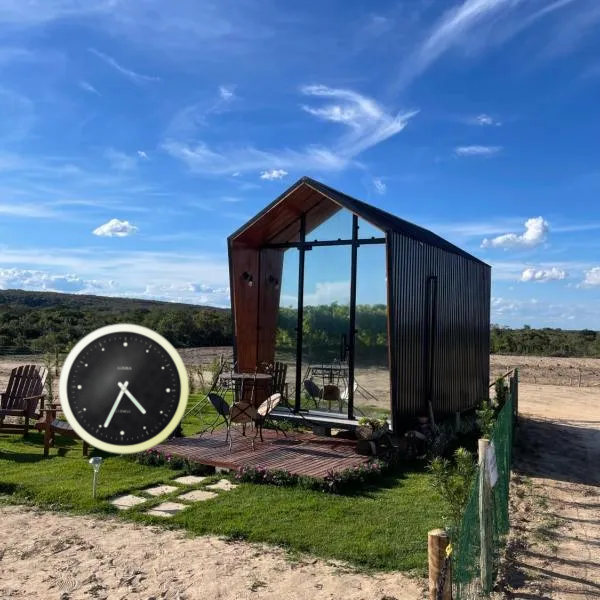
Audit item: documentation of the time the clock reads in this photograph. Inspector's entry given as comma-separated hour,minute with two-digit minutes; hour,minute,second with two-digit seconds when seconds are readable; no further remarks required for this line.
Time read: 4,34
